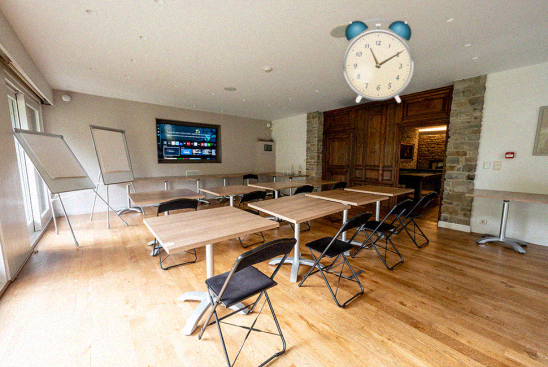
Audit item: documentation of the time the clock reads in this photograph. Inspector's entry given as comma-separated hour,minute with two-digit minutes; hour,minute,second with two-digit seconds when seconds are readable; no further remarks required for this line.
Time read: 11,10
